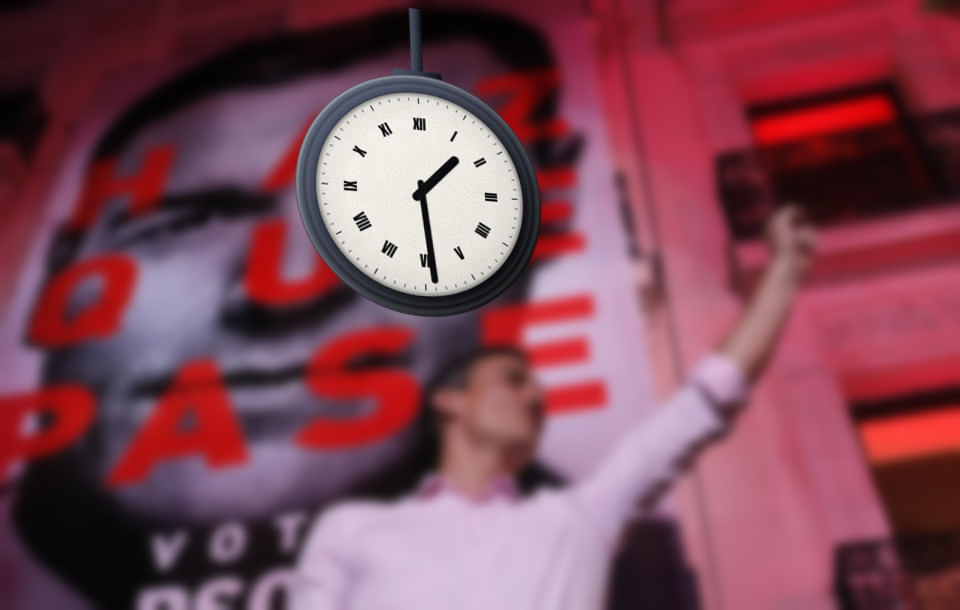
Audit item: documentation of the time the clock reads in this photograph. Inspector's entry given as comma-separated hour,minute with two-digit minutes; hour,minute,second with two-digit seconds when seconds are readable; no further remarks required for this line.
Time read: 1,29
